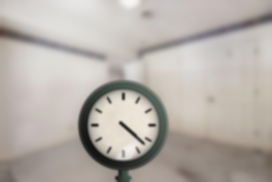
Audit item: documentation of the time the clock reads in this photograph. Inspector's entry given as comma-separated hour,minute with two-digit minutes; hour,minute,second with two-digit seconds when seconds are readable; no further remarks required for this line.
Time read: 4,22
